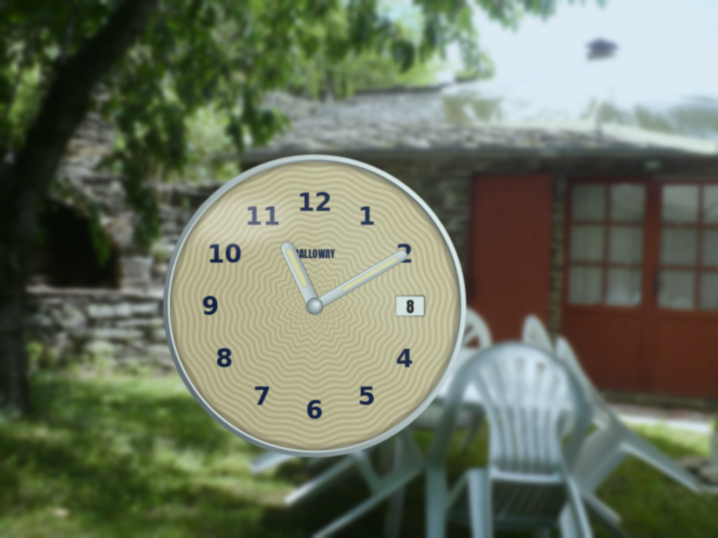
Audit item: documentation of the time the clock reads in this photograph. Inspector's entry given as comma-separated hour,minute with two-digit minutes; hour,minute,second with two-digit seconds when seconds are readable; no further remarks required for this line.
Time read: 11,10
